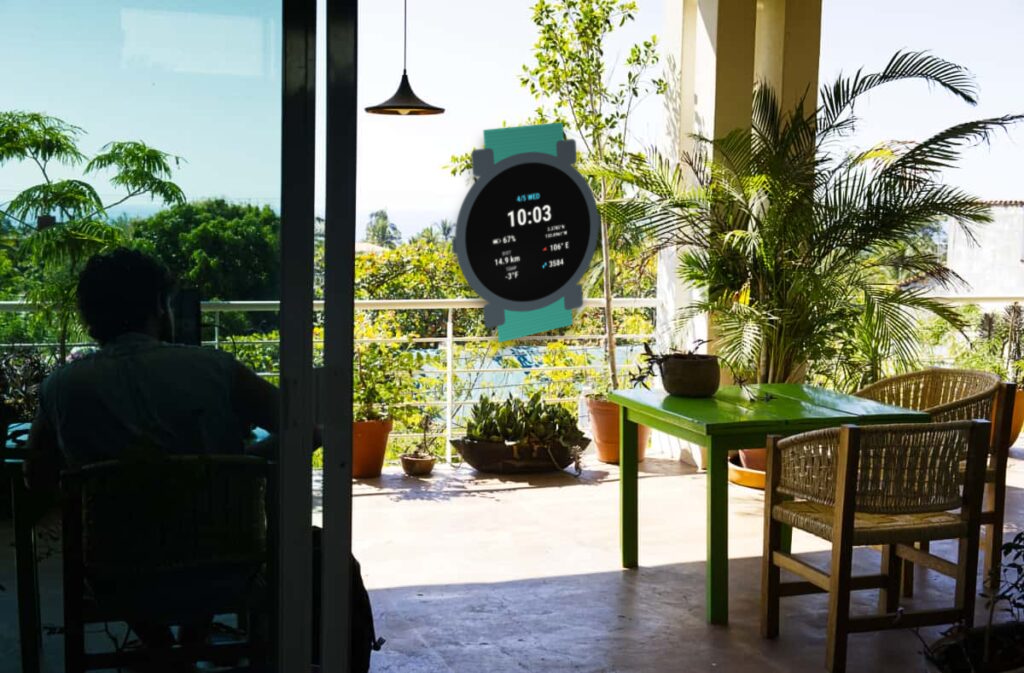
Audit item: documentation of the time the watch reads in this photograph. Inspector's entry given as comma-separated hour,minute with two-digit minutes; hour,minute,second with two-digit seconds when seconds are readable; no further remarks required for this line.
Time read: 10,03
